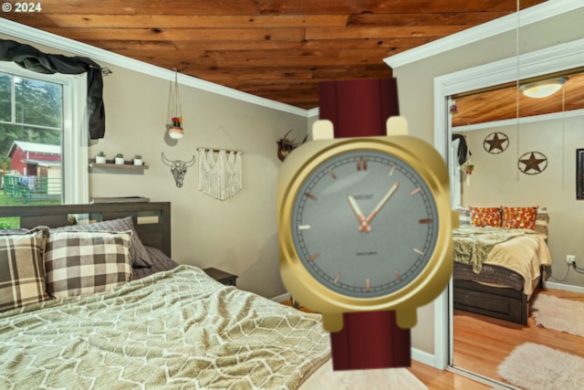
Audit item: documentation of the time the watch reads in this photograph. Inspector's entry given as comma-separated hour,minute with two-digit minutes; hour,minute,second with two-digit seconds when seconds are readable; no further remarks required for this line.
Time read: 11,07
